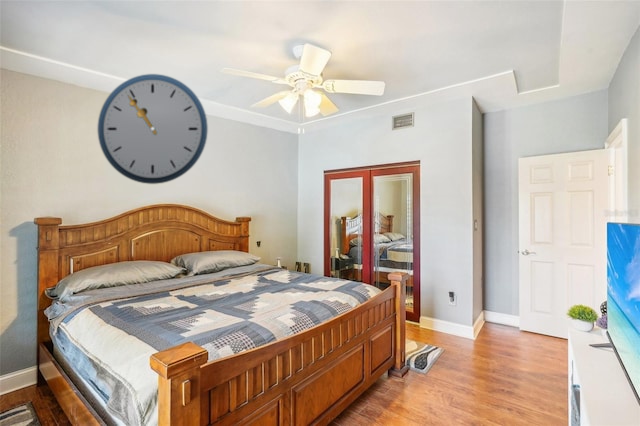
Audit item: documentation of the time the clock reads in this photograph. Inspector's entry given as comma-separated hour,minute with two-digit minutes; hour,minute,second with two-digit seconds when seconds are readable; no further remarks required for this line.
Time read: 10,54
